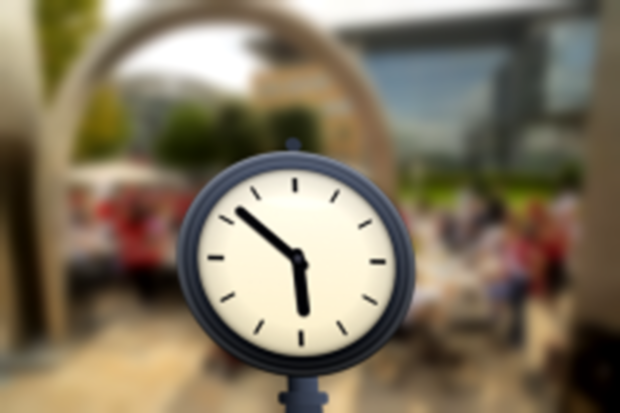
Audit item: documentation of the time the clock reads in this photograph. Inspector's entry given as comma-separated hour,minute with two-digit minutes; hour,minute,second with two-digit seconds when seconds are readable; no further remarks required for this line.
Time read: 5,52
